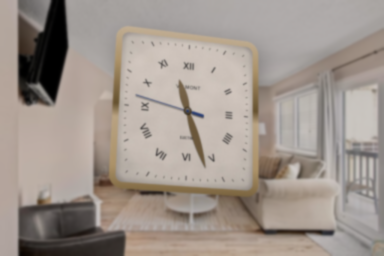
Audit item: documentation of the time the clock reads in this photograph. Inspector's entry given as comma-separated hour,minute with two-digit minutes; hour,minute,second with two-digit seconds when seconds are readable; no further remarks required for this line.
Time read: 11,26,47
